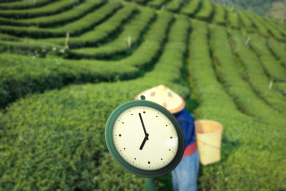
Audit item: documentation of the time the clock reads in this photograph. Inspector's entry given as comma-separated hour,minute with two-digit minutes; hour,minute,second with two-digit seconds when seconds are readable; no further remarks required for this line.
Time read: 6,58
